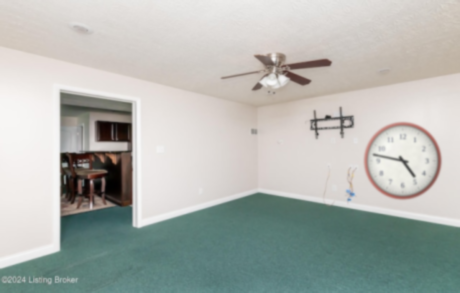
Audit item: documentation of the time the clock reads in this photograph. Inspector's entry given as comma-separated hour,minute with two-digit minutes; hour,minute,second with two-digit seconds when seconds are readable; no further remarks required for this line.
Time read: 4,47
